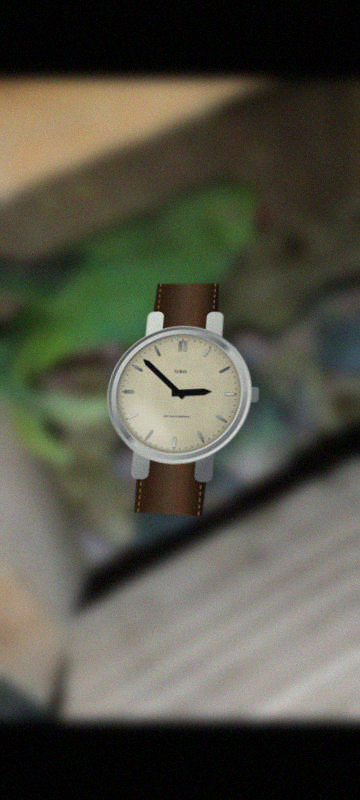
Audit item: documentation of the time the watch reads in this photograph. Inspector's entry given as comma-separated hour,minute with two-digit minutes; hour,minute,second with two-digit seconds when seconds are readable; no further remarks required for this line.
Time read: 2,52
